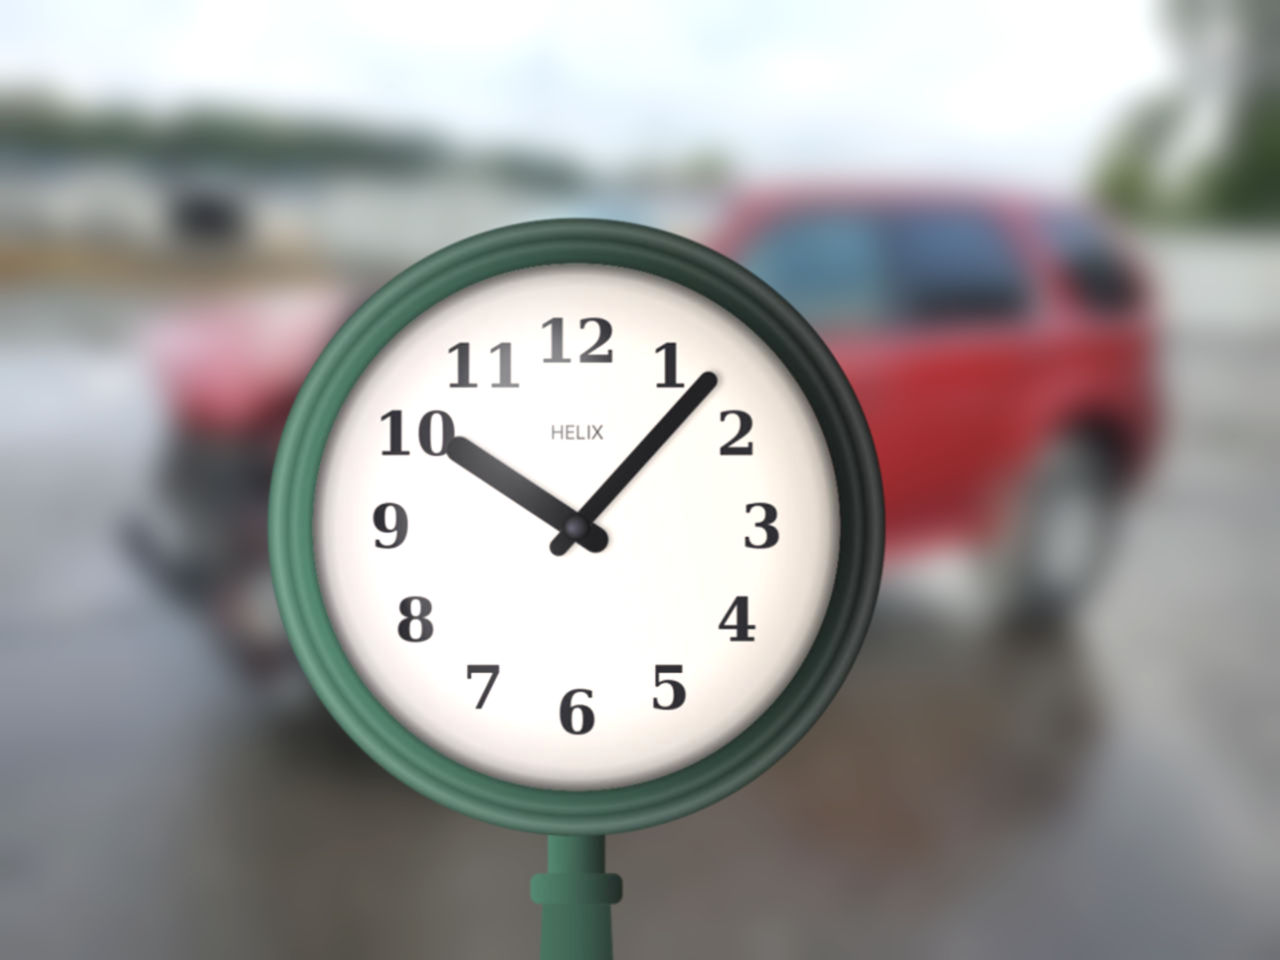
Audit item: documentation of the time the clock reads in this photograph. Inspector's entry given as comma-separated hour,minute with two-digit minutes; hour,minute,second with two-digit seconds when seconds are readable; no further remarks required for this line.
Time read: 10,07
